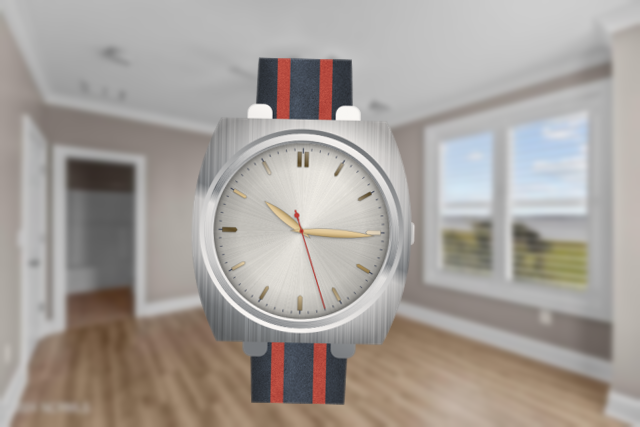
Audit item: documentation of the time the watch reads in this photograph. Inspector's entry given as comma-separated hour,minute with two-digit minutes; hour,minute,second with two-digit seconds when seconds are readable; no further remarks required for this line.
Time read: 10,15,27
